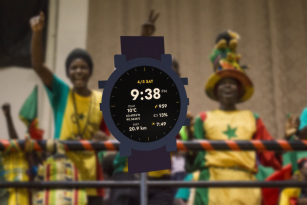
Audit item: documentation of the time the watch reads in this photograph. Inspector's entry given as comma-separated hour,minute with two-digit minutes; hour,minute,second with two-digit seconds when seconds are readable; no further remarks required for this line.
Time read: 9,38
